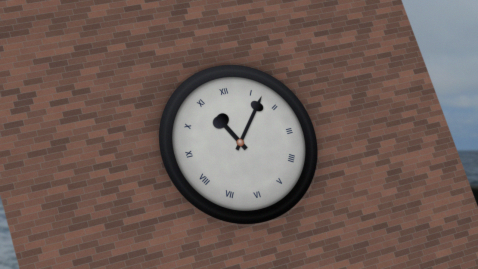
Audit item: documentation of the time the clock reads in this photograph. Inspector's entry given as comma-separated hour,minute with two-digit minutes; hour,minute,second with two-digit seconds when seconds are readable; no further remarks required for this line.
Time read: 11,07
